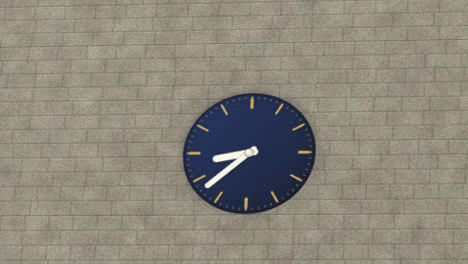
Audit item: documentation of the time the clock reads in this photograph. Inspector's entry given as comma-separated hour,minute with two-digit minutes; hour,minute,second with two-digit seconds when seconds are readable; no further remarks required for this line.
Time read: 8,38
